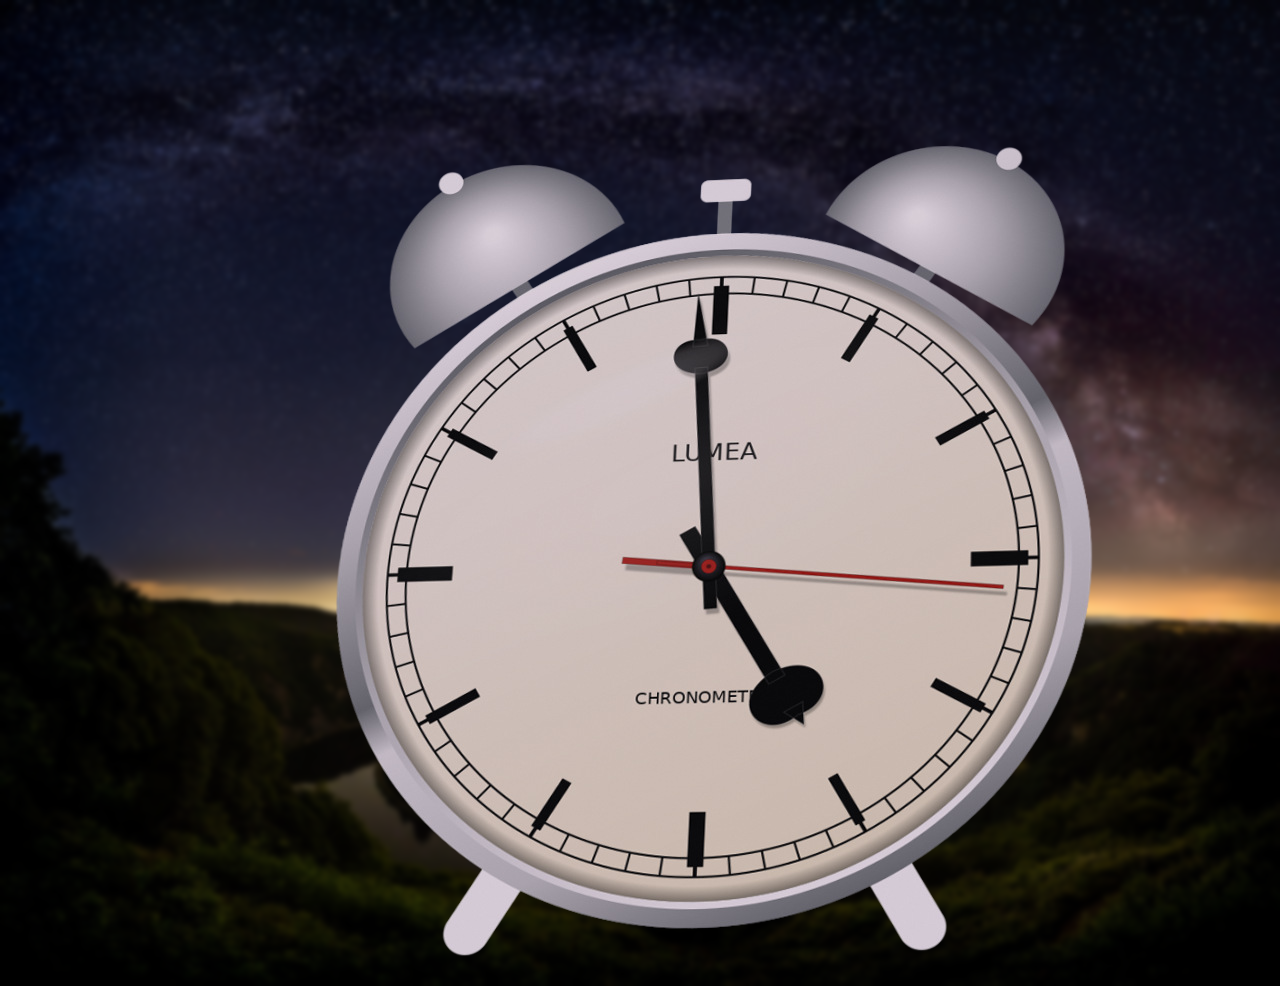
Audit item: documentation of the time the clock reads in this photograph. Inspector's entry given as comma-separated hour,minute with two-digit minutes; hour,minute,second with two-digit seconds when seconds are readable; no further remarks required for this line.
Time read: 4,59,16
